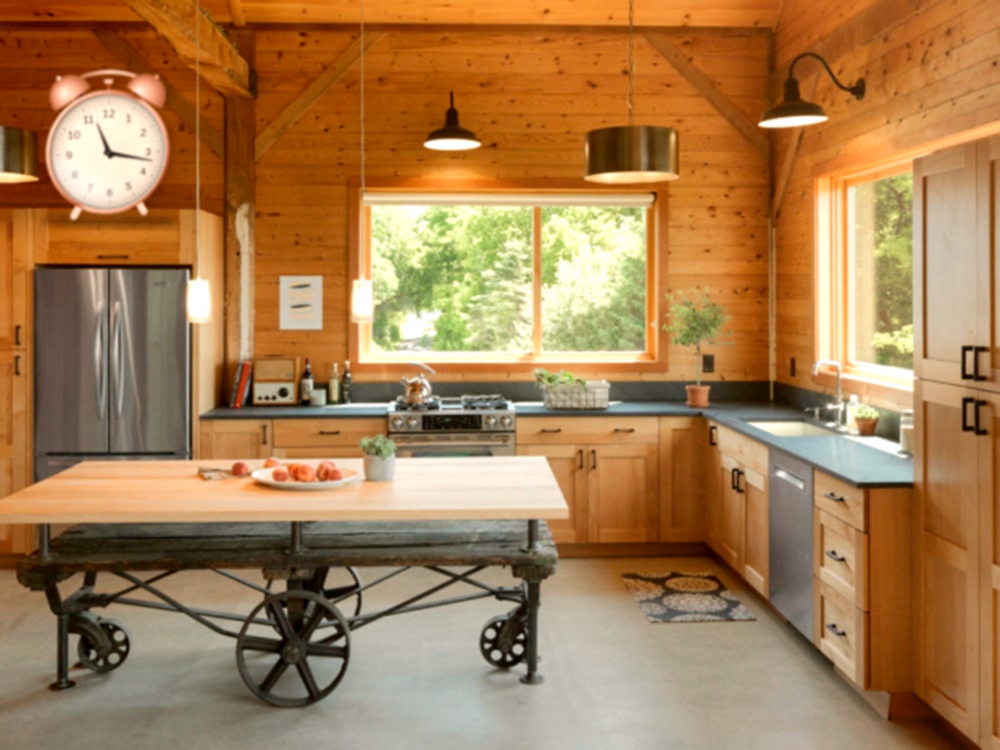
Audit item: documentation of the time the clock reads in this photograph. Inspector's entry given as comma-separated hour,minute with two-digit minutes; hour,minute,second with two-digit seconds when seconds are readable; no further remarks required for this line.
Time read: 11,17
